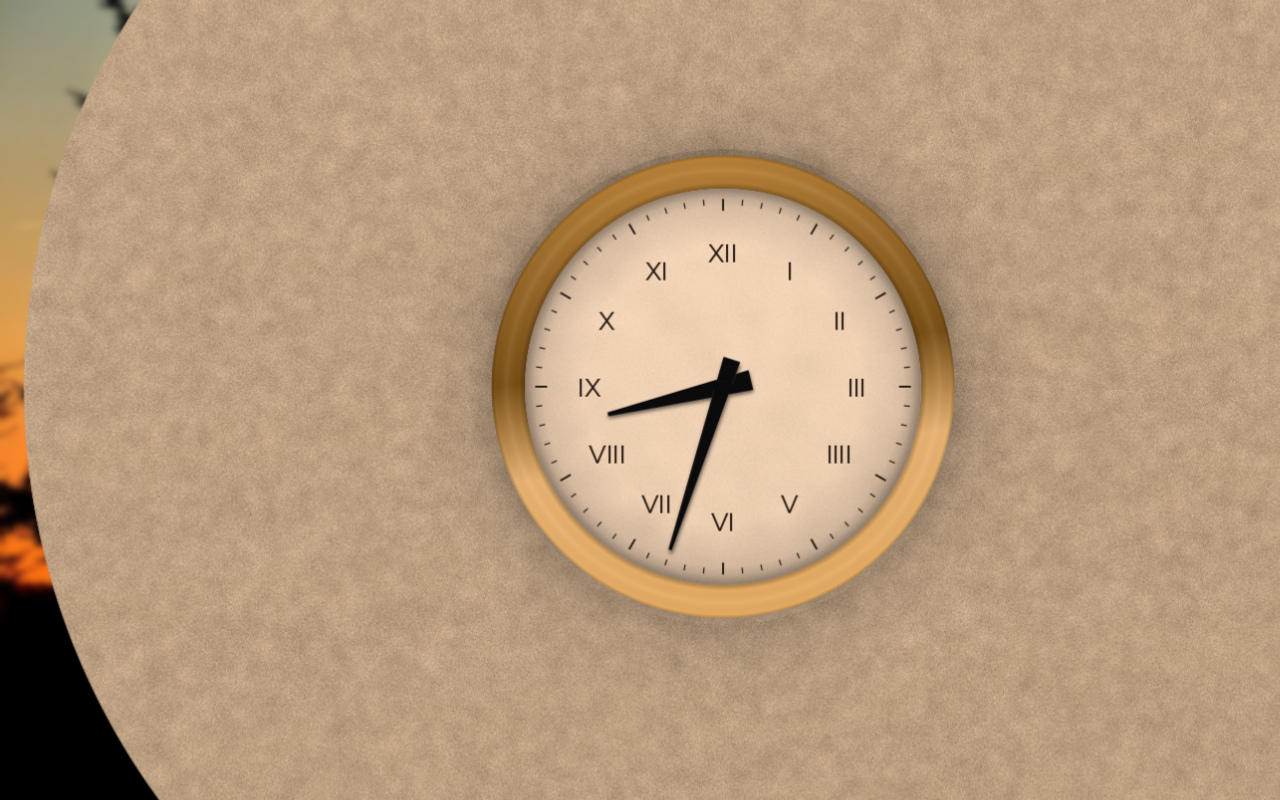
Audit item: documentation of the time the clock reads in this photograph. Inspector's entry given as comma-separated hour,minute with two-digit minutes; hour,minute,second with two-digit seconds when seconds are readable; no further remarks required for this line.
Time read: 8,33
